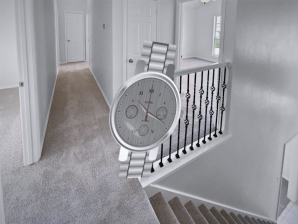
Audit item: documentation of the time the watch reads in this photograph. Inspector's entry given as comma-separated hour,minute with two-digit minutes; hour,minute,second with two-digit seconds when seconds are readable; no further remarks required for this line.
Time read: 10,19
